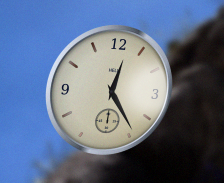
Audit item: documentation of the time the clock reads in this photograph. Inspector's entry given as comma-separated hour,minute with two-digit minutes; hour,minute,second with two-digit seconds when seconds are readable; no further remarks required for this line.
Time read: 12,24
